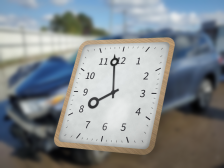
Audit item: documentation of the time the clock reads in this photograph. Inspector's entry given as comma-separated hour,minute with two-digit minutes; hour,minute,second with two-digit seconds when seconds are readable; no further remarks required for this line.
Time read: 7,58
